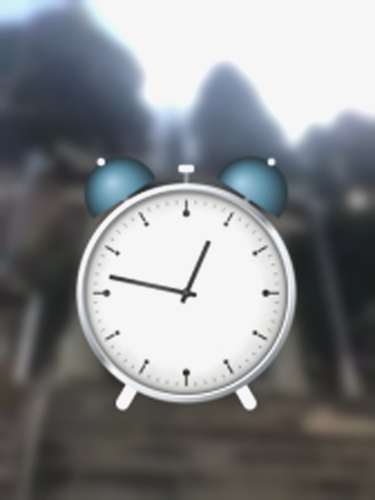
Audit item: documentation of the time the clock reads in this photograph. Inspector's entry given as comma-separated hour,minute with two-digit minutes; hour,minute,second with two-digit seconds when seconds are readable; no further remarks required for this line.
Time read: 12,47
